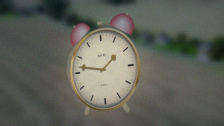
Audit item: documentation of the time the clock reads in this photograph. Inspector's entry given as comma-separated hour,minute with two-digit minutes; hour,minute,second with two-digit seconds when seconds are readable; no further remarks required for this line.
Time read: 1,47
